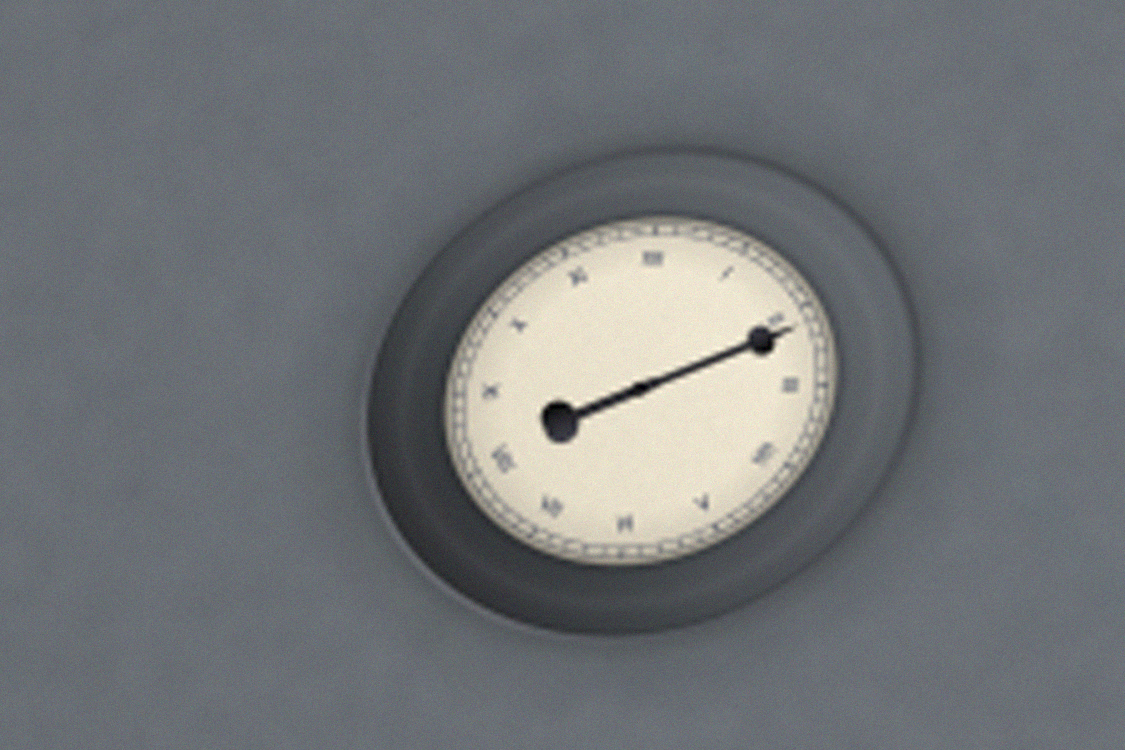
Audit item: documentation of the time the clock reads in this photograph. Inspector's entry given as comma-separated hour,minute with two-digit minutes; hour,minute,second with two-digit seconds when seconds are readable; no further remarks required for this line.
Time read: 8,11
